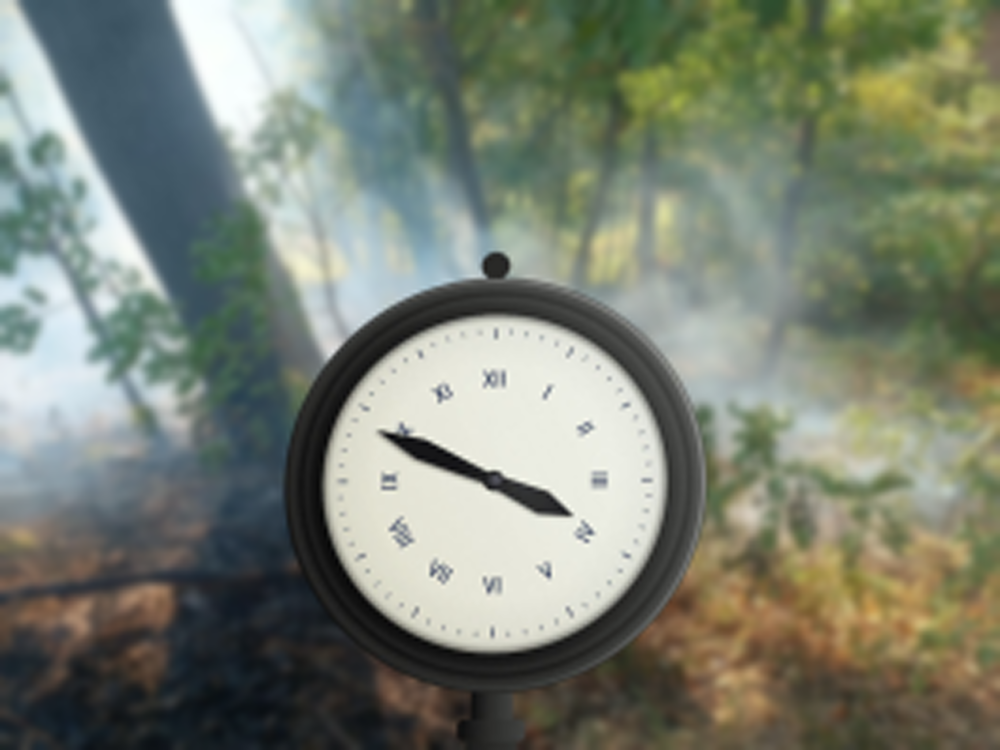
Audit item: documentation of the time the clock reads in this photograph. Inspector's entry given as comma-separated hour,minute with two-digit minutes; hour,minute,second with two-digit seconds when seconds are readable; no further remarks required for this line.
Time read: 3,49
